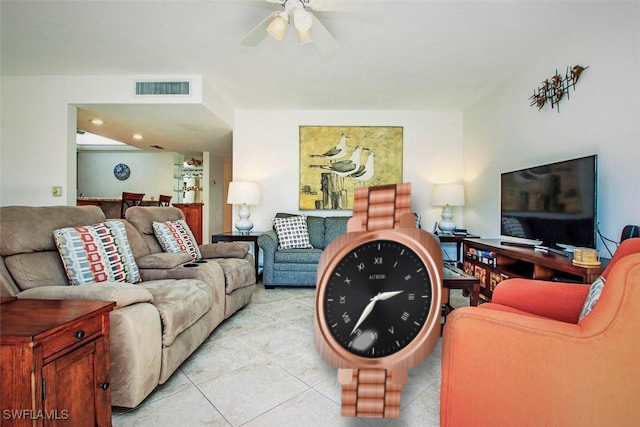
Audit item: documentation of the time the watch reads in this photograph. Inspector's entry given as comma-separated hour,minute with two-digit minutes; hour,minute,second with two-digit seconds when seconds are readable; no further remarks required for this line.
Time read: 2,36
